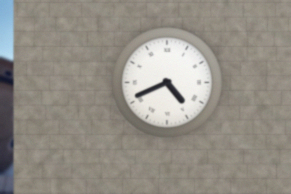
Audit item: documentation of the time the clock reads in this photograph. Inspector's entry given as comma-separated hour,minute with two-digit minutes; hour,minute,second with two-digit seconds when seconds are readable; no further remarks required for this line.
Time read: 4,41
